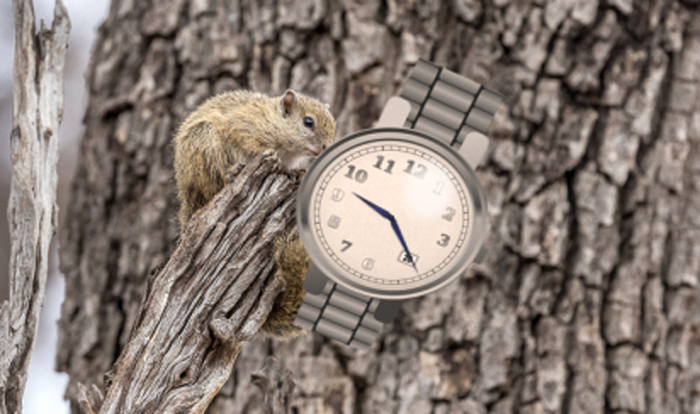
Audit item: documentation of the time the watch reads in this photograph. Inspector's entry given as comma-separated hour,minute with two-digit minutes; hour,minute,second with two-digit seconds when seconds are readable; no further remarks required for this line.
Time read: 9,22
